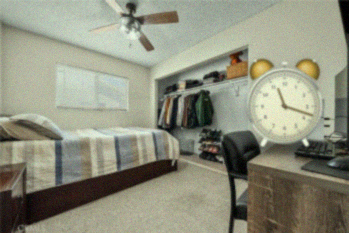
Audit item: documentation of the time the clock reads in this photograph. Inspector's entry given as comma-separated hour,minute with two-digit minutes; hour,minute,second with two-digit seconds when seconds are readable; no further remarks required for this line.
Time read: 11,18
